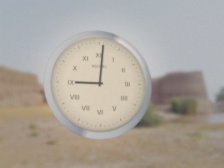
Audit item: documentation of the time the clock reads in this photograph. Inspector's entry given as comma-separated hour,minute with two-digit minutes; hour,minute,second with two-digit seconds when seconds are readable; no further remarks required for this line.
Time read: 9,01
